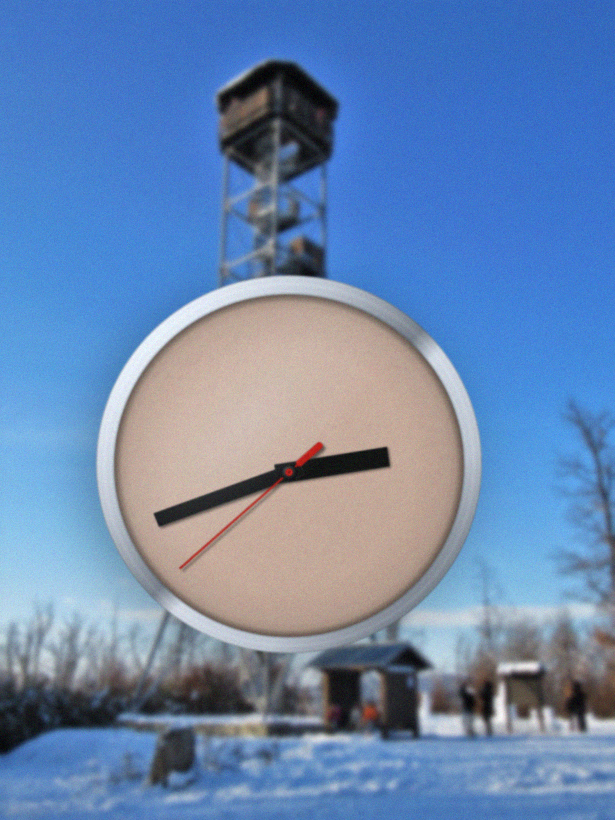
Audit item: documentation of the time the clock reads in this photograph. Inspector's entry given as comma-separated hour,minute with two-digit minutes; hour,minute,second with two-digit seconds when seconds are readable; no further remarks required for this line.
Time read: 2,41,38
